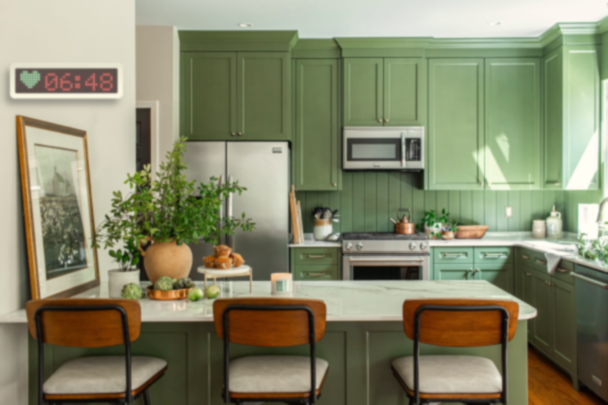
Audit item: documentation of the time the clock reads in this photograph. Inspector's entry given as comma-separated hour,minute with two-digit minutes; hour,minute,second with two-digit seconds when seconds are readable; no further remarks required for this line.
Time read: 6,48
